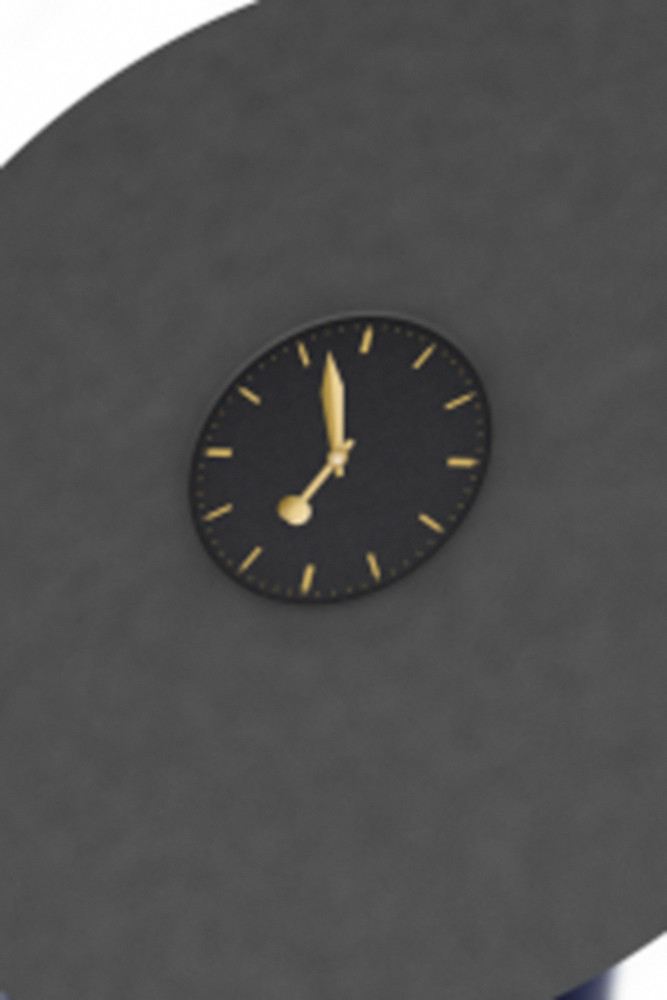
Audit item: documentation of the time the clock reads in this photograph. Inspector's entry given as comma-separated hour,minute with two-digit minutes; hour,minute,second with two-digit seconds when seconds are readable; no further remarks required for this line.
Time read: 6,57
